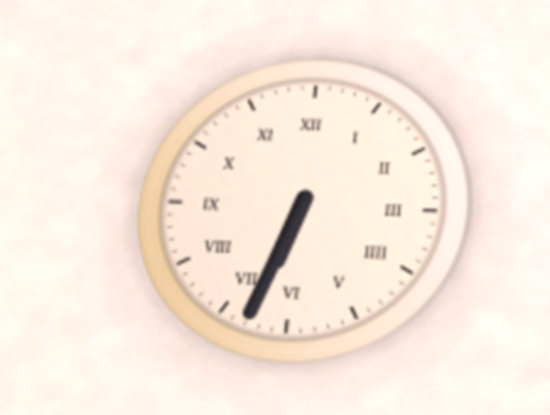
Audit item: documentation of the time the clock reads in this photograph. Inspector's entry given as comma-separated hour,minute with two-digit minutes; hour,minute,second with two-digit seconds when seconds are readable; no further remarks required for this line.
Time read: 6,33
